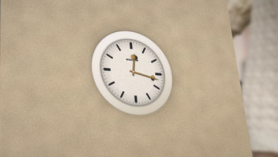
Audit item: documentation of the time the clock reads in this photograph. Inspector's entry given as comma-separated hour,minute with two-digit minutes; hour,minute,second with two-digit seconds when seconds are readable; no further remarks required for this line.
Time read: 12,17
